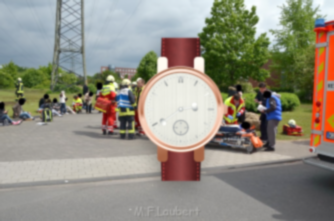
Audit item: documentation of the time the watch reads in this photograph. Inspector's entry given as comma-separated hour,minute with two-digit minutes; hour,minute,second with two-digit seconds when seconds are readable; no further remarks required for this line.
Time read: 2,39
